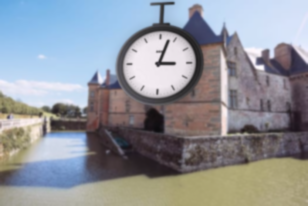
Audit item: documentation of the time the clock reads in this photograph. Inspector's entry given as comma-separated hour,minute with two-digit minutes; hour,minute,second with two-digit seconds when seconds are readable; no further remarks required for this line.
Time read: 3,03
